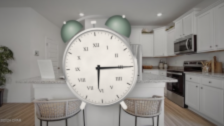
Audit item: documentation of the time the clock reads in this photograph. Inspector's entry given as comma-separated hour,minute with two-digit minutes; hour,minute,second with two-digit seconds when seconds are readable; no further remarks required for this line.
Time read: 6,15
